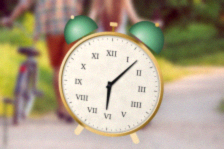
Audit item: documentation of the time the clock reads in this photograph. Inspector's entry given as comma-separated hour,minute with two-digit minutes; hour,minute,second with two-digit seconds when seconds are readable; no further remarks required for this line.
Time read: 6,07
